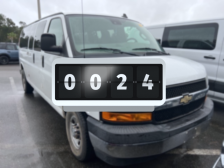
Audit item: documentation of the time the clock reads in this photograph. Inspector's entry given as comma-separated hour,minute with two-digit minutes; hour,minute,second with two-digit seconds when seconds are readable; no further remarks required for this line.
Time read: 0,24
